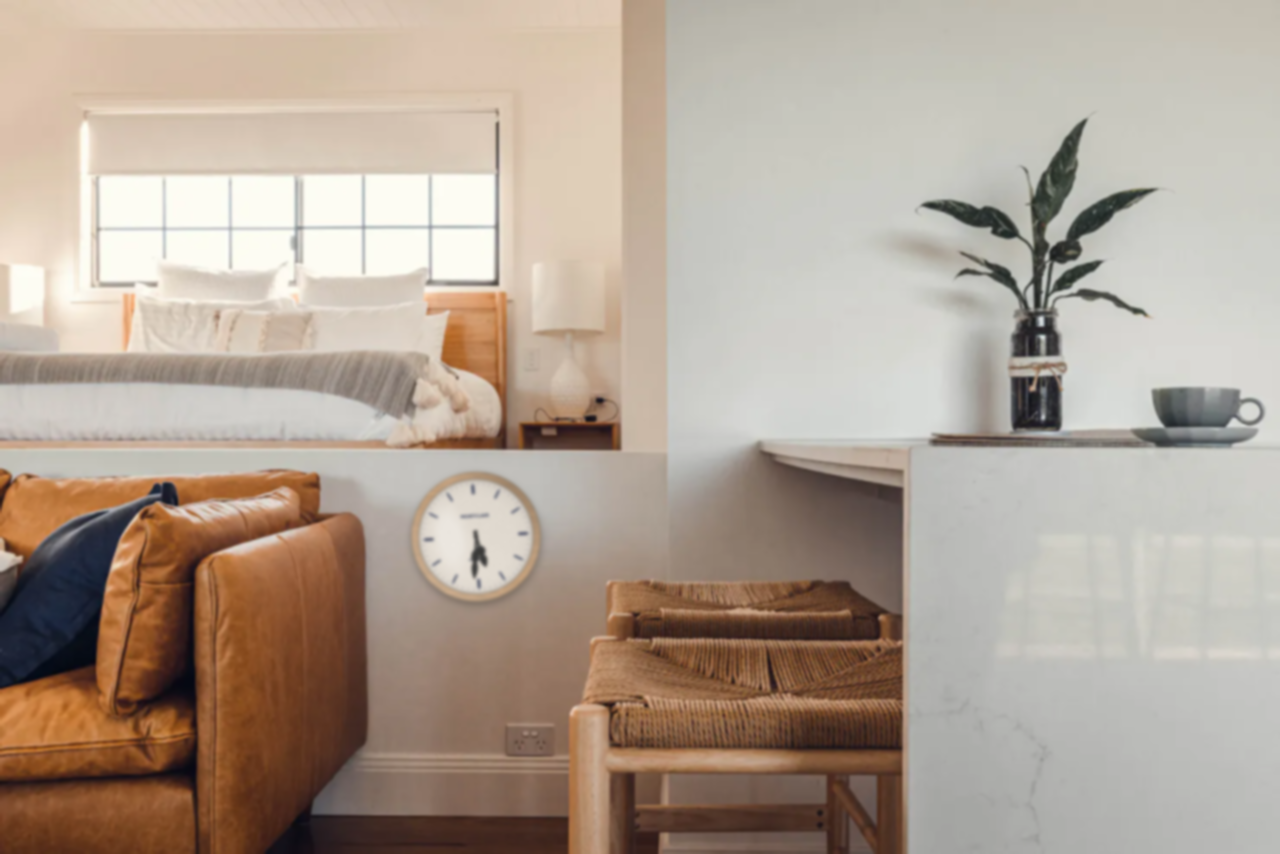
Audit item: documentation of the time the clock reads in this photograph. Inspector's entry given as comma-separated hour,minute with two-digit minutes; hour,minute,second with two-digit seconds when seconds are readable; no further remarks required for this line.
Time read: 5,31
